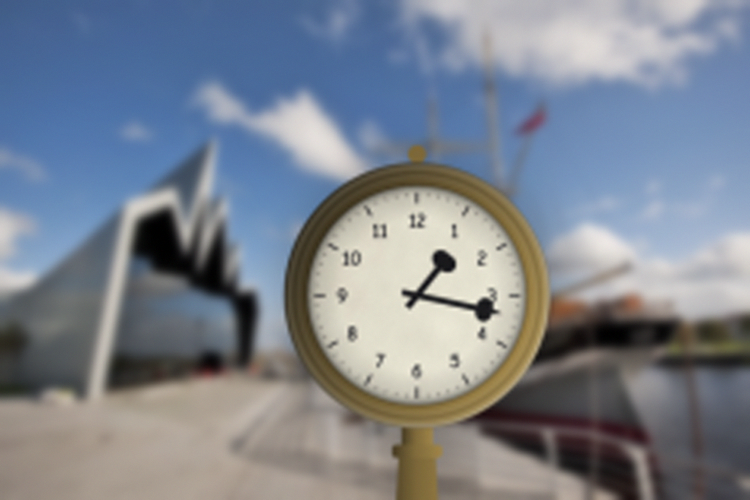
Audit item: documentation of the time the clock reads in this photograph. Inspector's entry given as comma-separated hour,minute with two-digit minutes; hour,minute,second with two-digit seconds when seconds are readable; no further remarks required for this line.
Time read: 1,17
